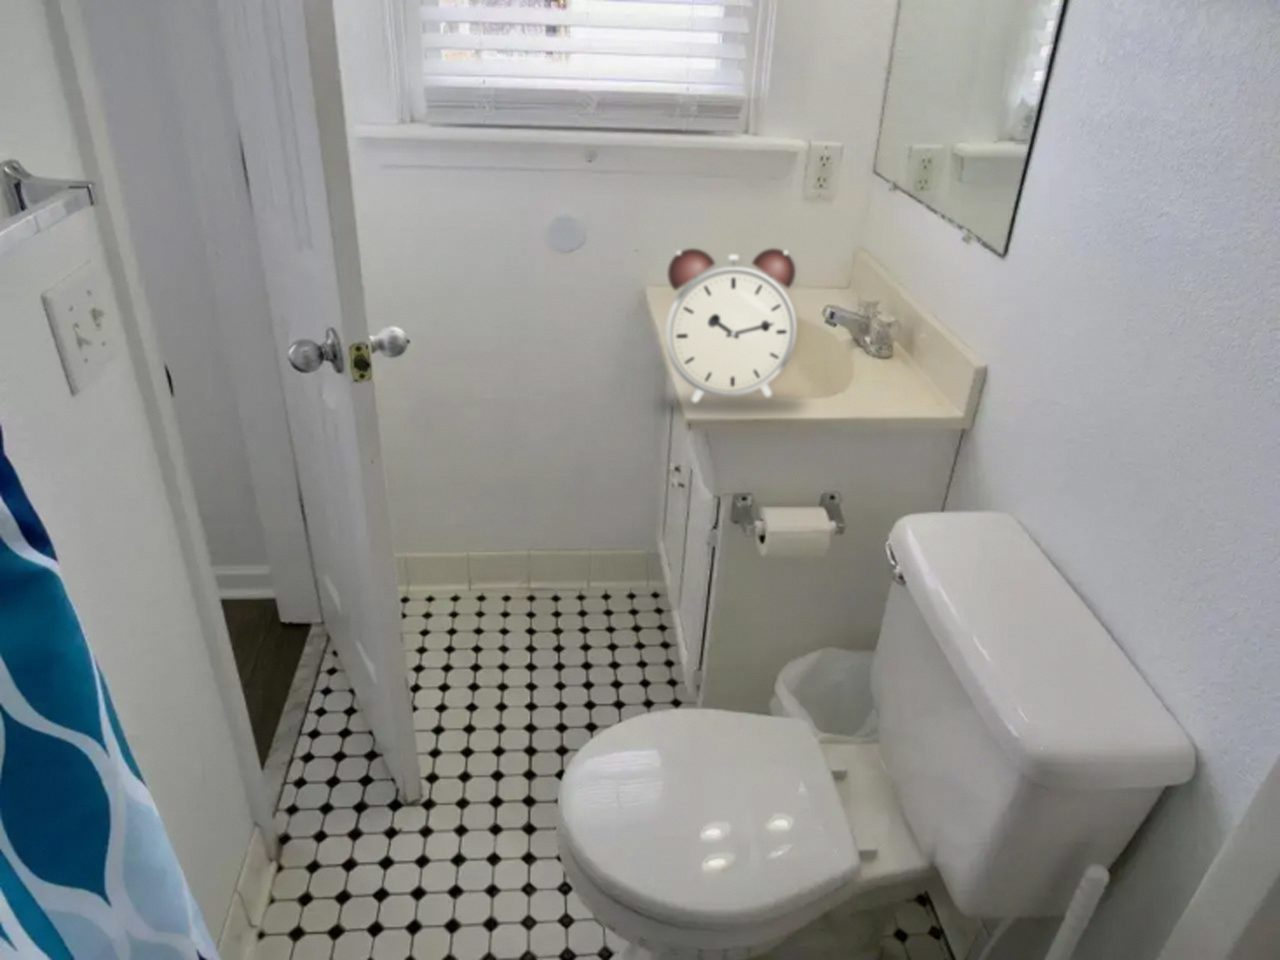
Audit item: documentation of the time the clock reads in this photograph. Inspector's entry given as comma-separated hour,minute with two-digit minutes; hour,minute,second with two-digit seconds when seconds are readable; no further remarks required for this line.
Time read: 10,13
